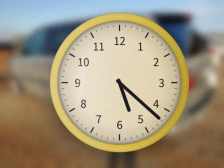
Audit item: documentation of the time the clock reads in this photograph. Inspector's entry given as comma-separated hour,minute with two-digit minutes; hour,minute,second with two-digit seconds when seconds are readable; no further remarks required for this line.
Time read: 5,22
